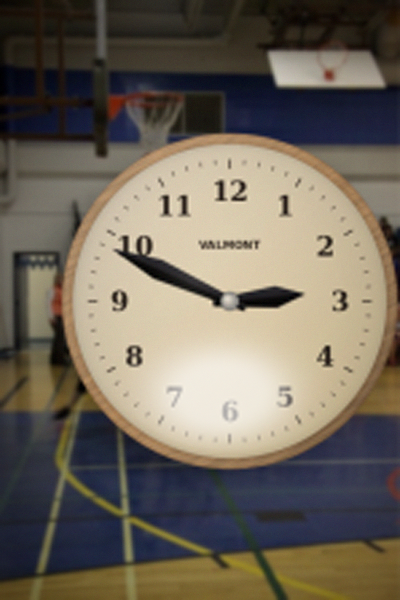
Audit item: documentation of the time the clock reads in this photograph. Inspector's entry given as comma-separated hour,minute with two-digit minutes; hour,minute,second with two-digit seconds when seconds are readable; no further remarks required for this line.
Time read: 2,49
